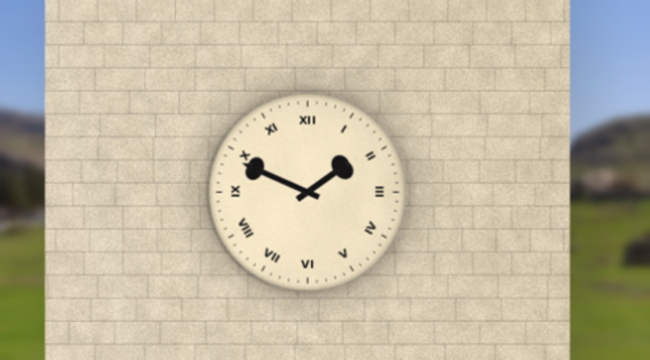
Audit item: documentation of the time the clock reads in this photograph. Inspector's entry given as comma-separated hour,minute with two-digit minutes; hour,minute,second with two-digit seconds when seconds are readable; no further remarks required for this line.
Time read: 1,49
